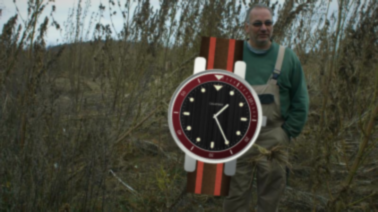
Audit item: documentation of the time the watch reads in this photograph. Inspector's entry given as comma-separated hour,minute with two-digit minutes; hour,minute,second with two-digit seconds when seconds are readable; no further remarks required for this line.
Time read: 1,25
